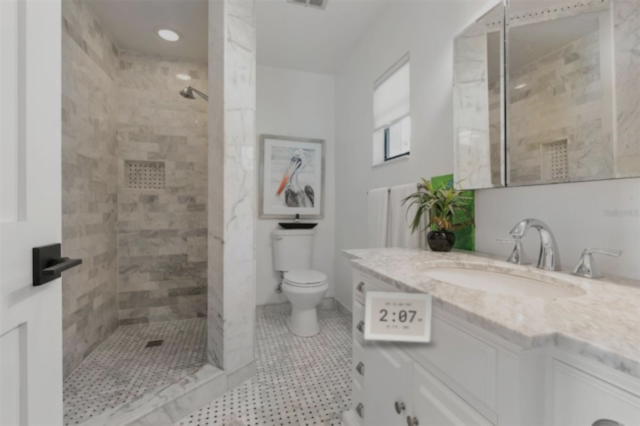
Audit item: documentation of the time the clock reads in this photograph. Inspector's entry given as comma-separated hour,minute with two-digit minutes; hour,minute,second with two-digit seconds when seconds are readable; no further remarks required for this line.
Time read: 2,07
